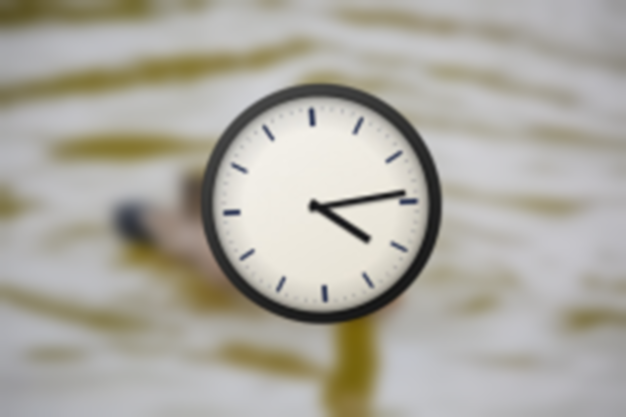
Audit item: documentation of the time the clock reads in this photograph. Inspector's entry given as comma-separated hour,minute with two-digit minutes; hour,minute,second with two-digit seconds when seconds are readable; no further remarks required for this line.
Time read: 4,14
